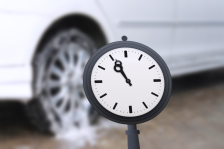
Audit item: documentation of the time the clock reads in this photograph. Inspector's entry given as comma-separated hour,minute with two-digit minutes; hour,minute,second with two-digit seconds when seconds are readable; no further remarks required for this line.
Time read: 10,56
